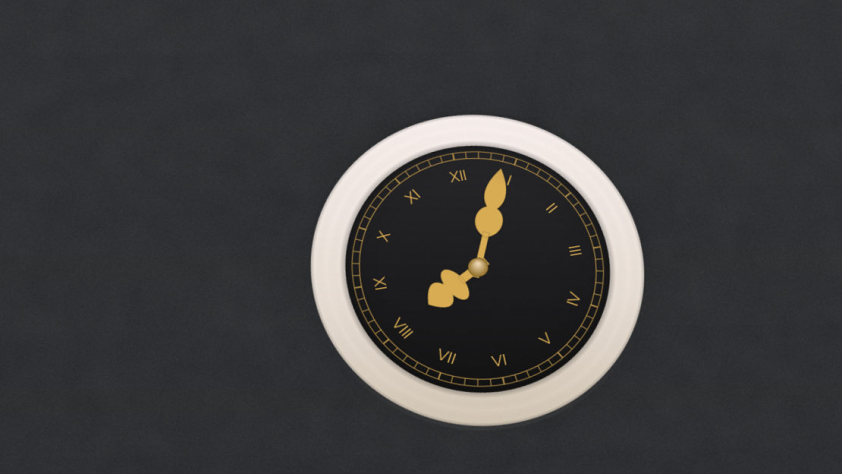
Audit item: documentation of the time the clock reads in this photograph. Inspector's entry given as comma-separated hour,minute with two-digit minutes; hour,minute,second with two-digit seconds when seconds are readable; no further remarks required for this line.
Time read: 8,04
